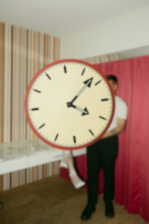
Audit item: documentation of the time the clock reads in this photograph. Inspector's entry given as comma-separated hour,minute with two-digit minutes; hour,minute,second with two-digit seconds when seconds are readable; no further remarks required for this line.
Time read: 4,08
